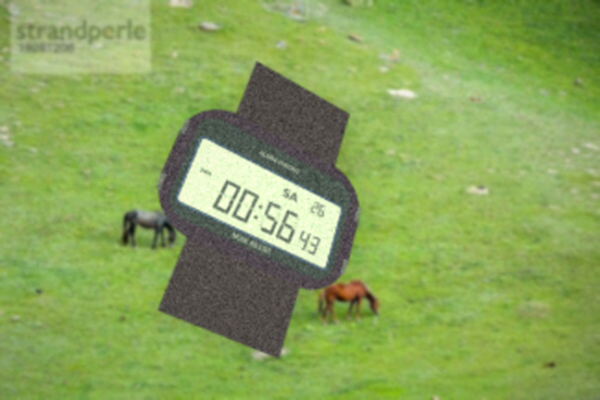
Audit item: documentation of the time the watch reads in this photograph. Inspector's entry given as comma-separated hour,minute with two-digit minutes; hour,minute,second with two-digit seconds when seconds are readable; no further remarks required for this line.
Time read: 0,56,43
